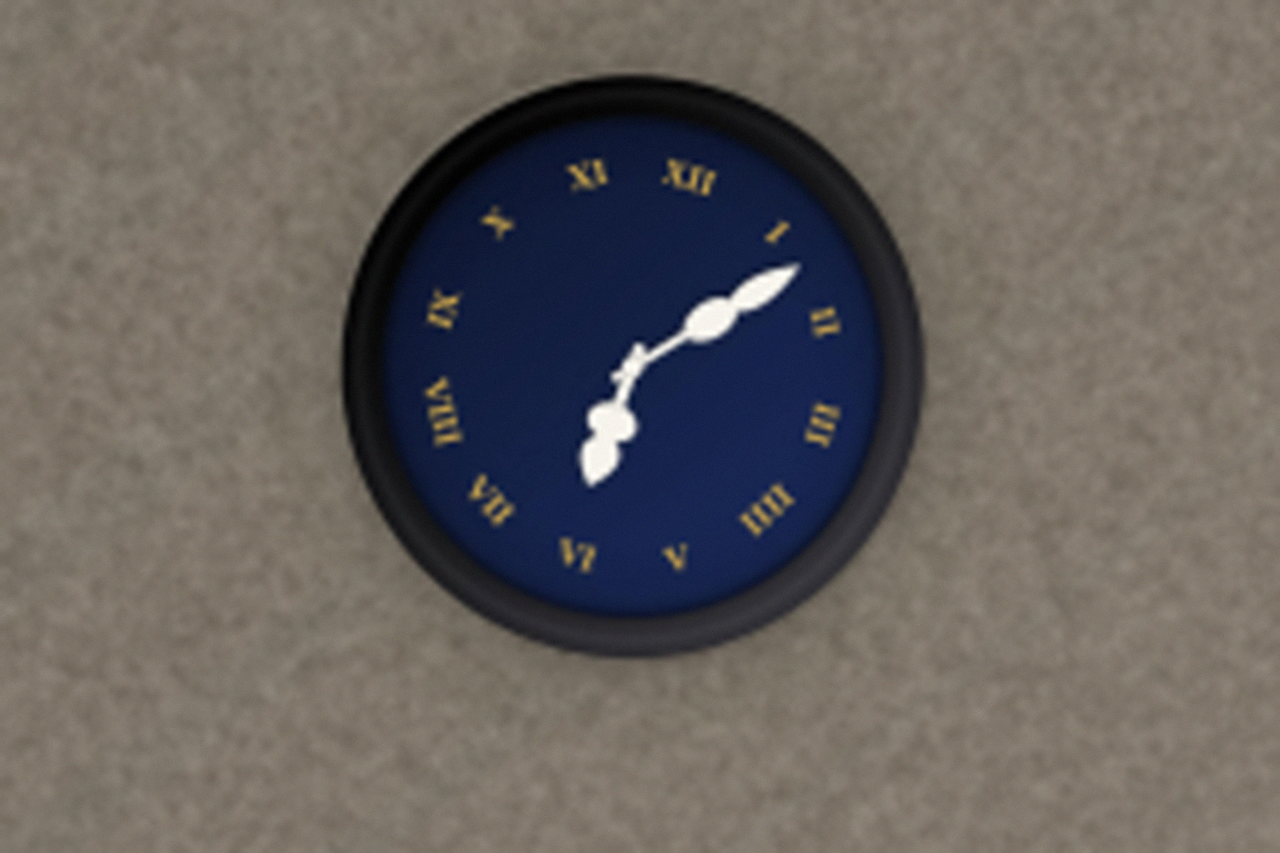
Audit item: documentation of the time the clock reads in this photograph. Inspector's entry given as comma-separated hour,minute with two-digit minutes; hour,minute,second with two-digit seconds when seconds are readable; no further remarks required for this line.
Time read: 6,07
